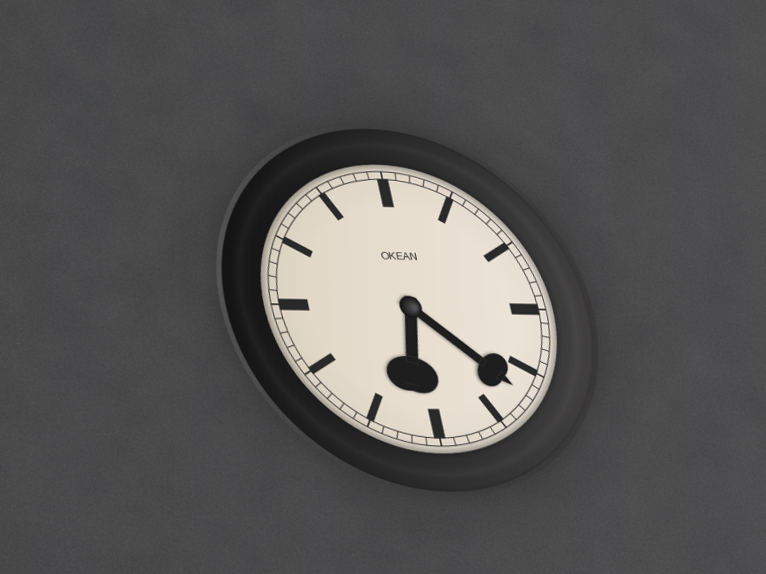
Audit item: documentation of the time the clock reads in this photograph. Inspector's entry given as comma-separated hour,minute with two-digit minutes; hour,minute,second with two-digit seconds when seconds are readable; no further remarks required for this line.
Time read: 6,22
